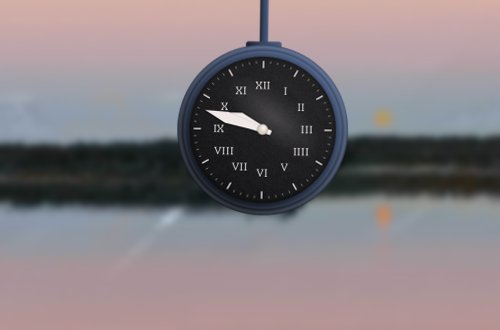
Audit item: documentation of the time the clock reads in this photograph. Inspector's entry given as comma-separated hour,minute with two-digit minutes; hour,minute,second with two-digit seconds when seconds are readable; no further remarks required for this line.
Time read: 9,48
